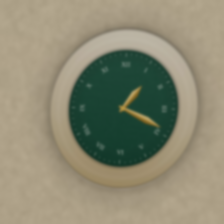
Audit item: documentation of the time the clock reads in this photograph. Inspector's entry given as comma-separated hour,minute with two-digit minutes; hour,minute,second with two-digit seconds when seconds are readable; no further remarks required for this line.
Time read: 1,19
